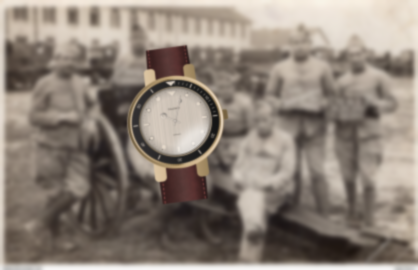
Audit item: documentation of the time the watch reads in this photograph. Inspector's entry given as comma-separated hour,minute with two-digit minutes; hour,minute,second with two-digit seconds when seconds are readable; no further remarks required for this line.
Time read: 10,03
